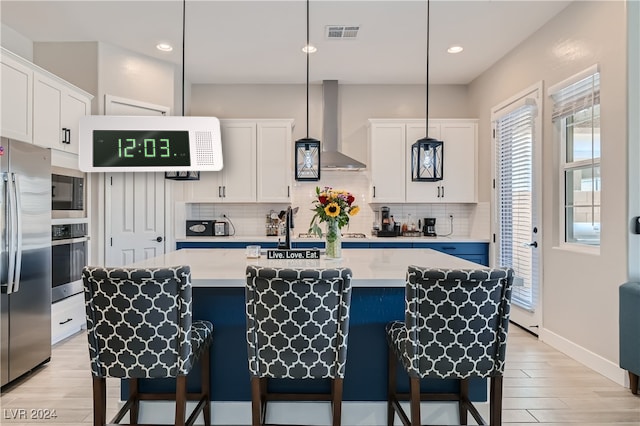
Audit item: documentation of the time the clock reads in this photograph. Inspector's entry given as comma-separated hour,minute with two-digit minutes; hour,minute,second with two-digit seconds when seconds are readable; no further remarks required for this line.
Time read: 12,03
